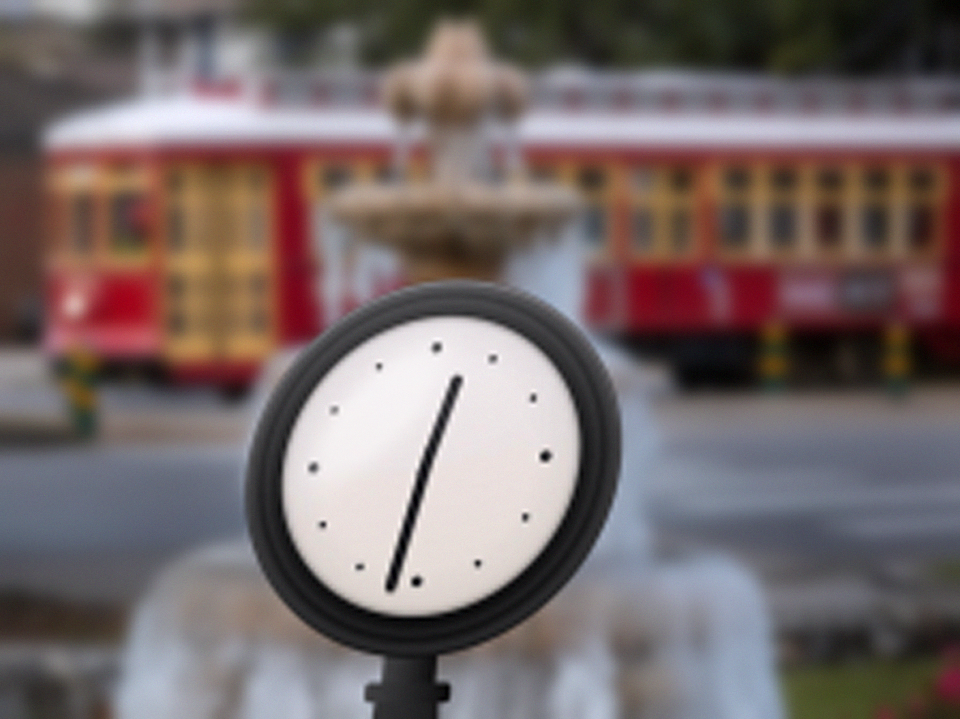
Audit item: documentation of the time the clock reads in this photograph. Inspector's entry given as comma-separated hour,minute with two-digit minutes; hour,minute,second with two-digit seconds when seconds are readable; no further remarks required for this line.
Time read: 12,32
